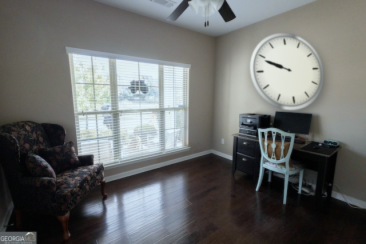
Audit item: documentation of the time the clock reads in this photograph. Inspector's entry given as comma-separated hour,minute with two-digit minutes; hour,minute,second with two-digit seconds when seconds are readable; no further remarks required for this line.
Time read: 9,49
